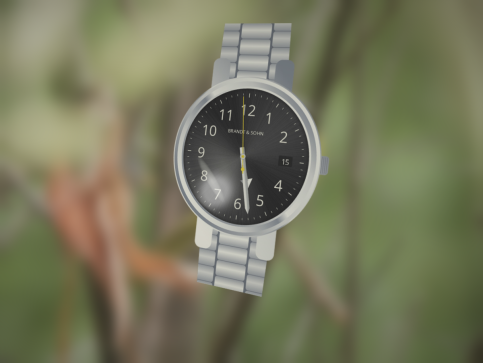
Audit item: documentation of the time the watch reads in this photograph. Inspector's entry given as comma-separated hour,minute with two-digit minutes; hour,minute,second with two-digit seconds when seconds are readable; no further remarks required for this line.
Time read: 5,27,59
